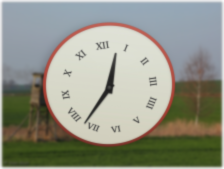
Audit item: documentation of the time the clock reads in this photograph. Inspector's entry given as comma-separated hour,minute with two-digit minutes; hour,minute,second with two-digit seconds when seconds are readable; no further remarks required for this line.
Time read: 12,37
